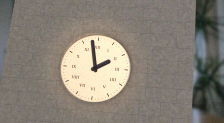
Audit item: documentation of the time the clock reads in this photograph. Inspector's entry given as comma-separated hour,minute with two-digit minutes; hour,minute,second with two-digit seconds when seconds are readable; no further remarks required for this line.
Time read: 1,58
